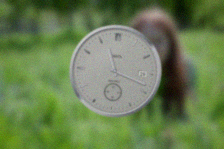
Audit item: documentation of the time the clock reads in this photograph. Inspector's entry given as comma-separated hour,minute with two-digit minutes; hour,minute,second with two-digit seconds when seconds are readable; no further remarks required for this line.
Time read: 11,18
